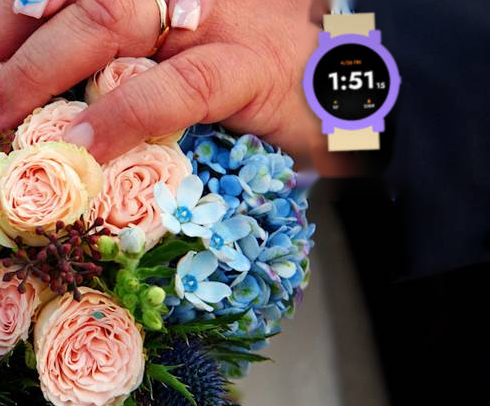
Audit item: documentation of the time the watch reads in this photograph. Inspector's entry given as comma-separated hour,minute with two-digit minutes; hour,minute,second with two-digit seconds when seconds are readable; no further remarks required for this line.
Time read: 1,51
